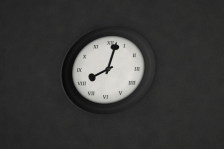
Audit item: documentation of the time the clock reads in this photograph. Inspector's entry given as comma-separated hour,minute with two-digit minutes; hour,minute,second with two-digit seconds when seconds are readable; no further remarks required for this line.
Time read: 8,02
